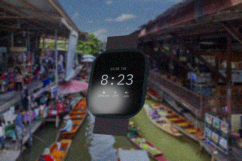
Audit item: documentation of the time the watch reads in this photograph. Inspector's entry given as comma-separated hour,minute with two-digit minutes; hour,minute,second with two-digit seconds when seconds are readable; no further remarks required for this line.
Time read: 8,23
